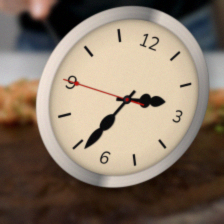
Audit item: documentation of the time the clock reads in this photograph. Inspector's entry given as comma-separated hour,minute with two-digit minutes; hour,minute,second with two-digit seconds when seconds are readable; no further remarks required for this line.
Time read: 2,33,45
